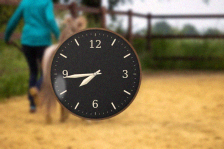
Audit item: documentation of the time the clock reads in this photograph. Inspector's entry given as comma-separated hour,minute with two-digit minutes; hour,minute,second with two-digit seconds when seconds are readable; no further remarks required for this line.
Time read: 7,44
